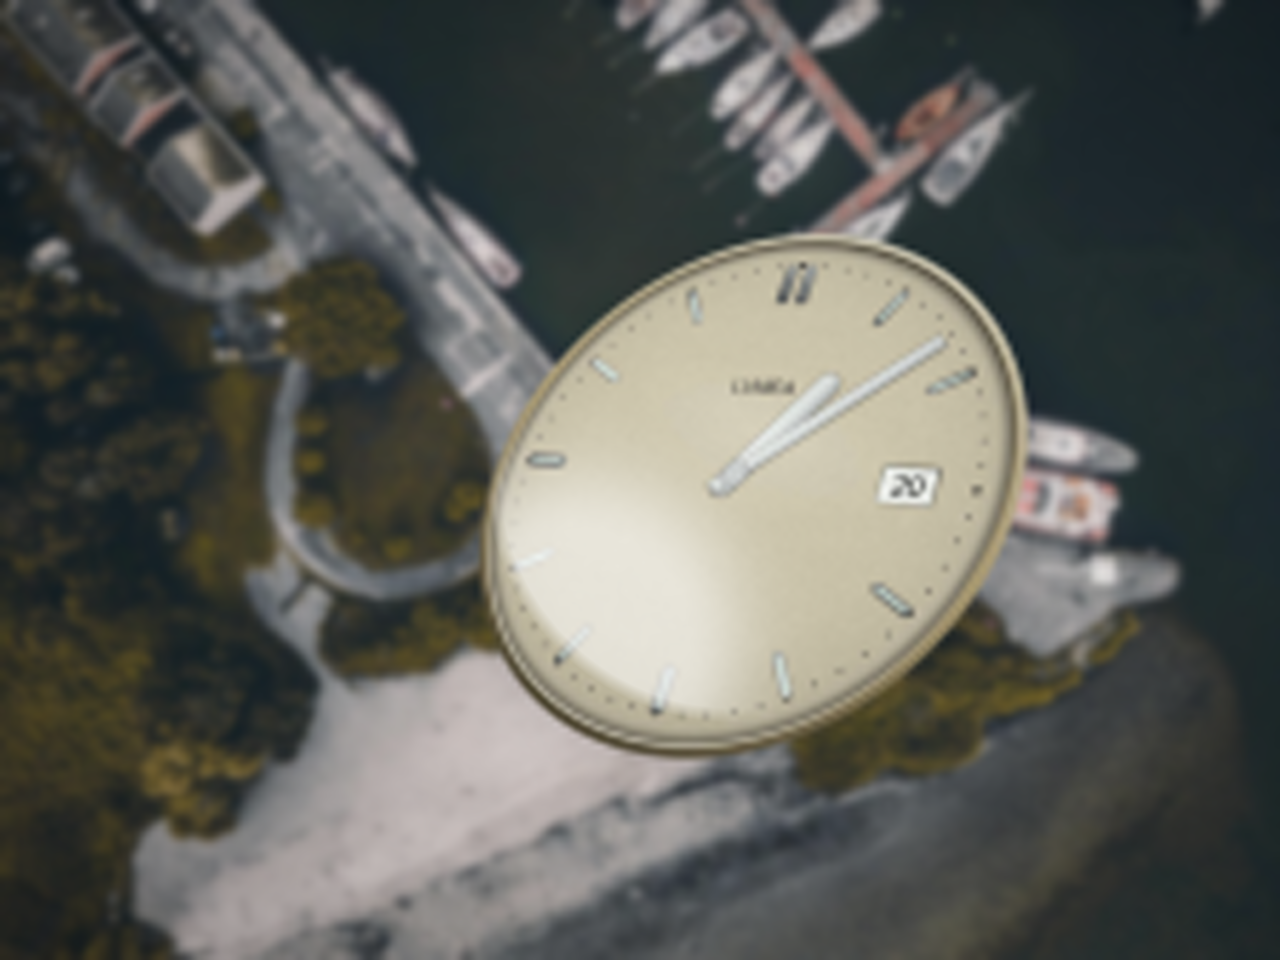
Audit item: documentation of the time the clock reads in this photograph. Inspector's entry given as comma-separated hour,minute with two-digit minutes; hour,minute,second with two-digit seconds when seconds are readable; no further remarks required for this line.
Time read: 1,08
